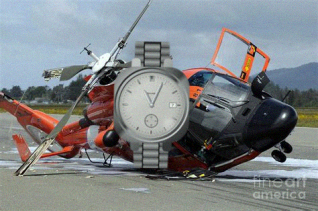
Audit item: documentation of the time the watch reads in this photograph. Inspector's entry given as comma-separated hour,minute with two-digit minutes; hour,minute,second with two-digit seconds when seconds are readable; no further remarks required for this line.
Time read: 11,04
